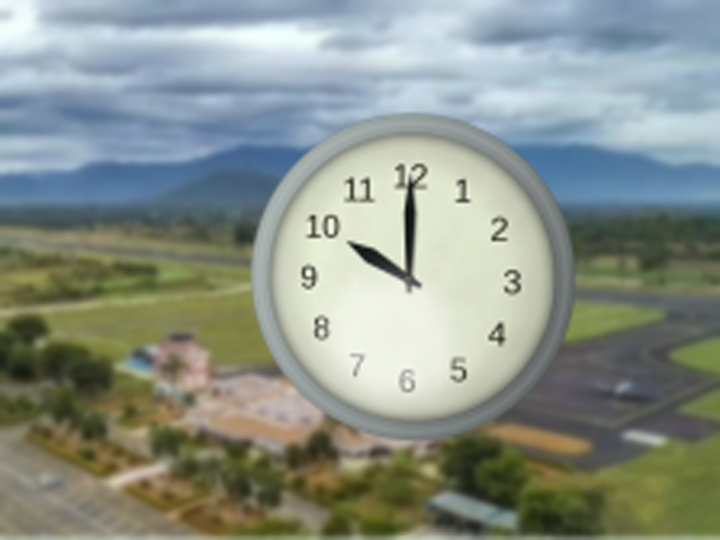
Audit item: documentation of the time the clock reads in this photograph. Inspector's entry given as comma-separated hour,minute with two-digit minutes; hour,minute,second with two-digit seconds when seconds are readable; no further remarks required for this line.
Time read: 10,00
